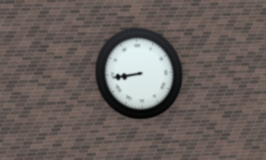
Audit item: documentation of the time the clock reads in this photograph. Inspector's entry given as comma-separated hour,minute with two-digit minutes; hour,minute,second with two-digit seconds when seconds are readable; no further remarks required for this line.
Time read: 8,44
